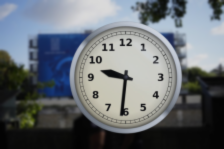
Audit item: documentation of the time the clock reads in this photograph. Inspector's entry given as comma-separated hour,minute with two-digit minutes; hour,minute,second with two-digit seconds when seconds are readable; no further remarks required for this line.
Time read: 9,31
